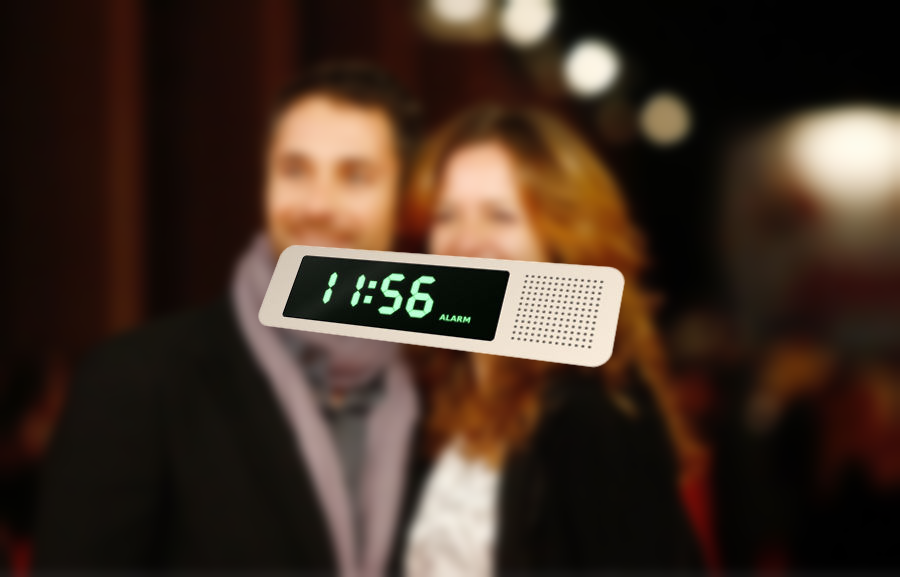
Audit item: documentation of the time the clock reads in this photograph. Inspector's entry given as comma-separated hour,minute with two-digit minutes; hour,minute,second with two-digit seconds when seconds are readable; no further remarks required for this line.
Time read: 11,56
